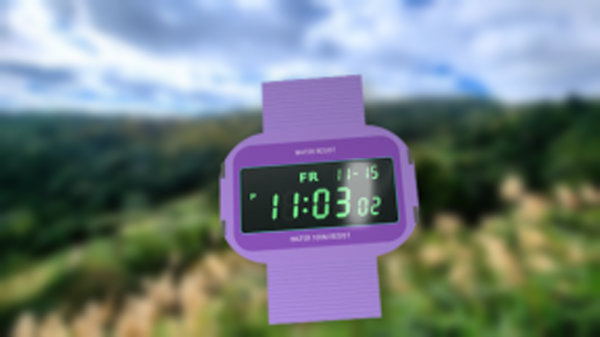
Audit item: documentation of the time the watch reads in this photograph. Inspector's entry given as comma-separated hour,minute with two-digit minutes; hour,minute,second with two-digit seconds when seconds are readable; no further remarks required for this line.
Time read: 11,03,02
